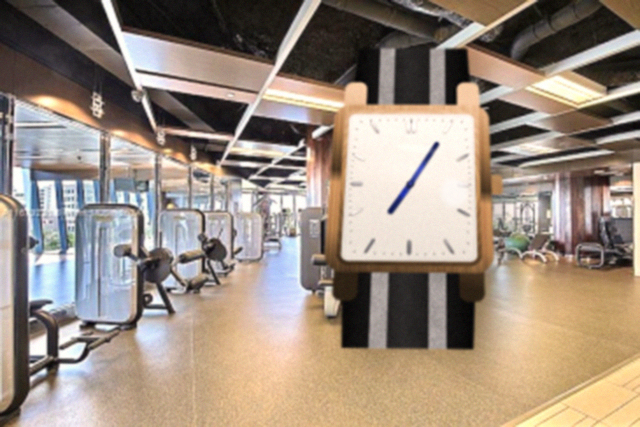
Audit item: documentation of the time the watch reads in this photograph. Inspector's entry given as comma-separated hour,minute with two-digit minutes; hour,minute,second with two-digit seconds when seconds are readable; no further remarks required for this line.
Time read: 7,05
